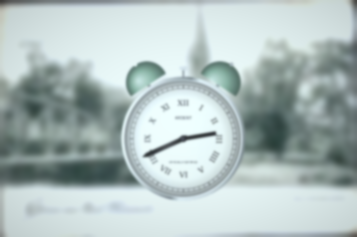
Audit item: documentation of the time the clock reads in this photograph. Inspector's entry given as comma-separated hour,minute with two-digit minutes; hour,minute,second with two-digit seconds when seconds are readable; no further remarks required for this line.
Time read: 2,41
